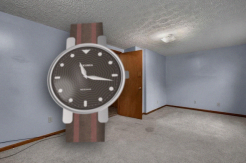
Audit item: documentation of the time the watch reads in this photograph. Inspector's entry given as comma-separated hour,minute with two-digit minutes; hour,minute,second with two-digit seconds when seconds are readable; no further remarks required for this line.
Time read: 11,17
